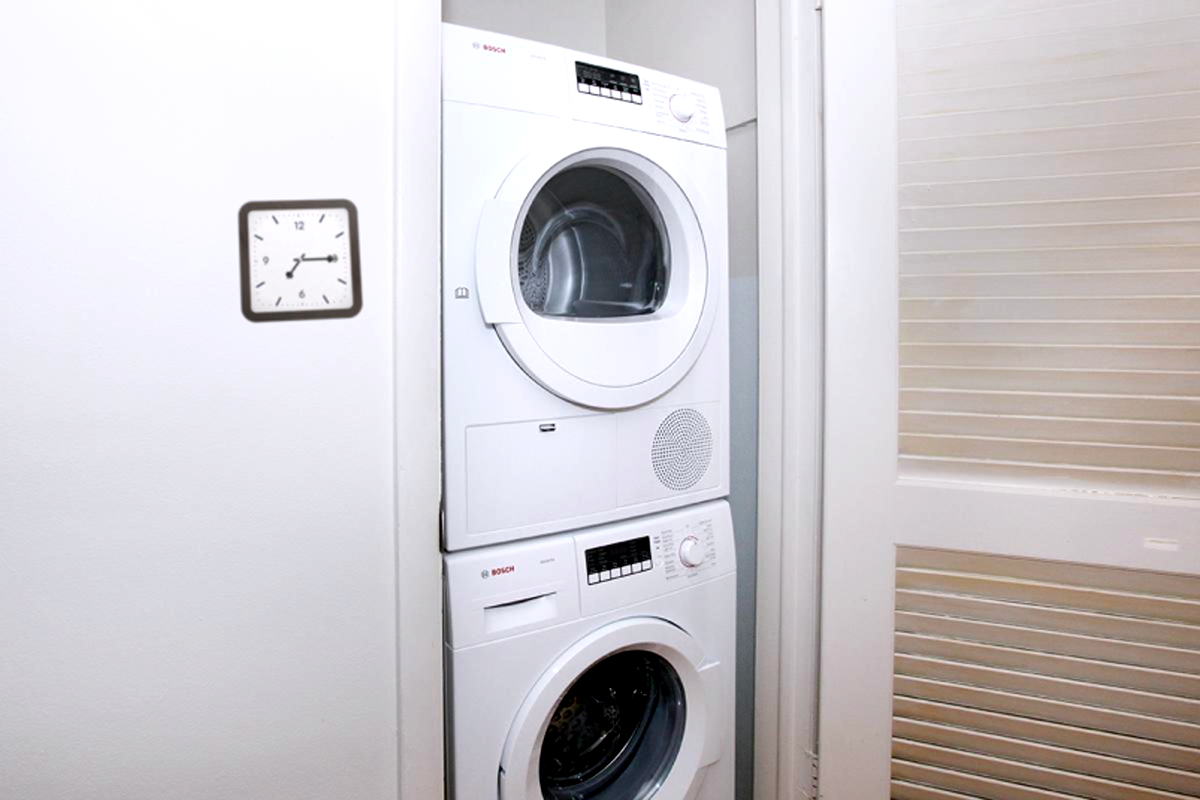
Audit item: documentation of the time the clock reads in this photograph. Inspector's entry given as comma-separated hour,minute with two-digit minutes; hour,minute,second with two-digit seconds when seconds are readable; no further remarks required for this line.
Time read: 7,15
